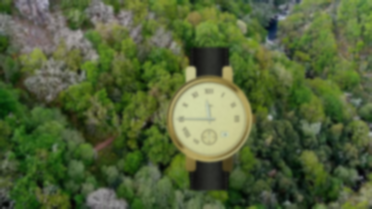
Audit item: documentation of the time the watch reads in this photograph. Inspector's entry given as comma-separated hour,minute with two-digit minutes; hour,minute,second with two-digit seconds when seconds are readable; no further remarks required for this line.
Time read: 11,45
